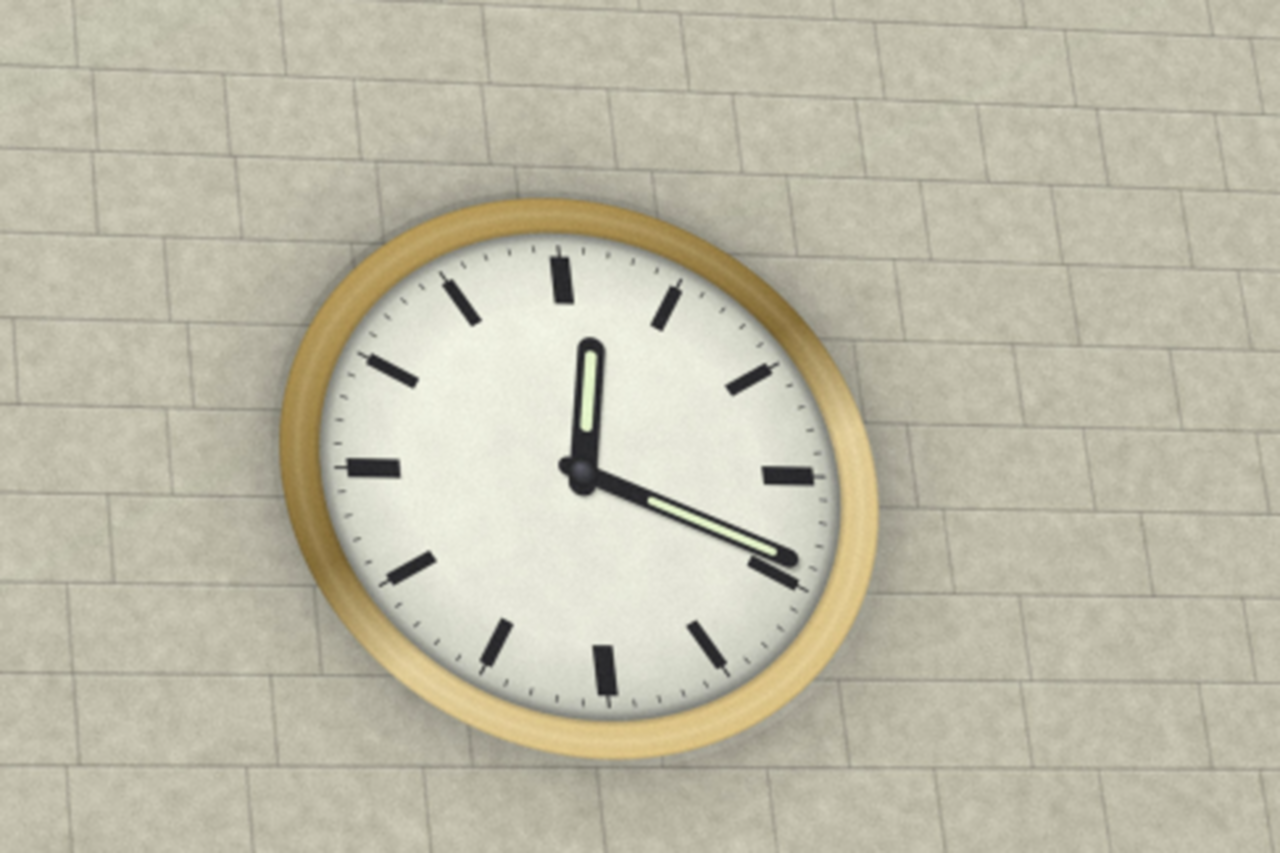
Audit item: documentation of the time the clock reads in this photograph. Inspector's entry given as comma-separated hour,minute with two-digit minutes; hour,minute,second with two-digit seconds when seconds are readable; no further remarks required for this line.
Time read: 12,19
